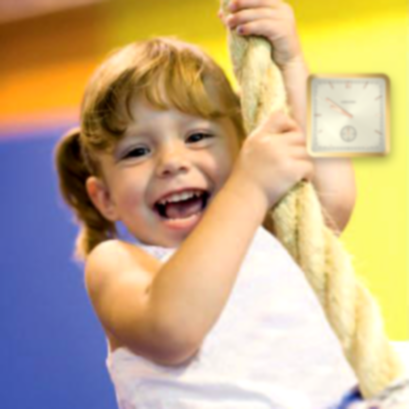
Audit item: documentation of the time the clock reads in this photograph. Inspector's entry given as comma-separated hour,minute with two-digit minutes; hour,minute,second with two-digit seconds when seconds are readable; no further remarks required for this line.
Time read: 9,51
